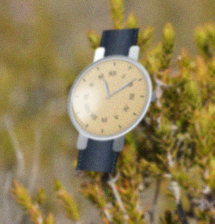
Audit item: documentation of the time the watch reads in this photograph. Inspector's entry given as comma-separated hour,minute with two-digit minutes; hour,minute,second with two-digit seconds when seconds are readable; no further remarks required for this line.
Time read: 11,09
